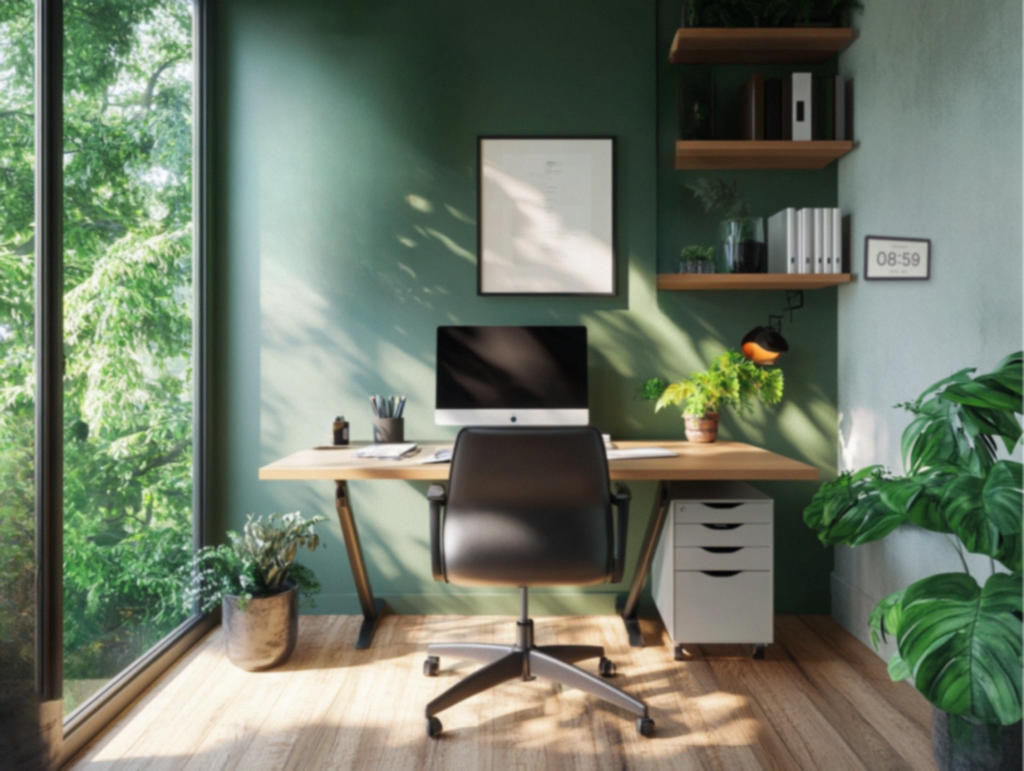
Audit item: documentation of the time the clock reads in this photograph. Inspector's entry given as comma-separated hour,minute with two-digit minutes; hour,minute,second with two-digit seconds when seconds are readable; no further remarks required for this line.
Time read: 8,59
